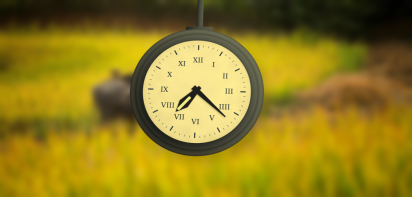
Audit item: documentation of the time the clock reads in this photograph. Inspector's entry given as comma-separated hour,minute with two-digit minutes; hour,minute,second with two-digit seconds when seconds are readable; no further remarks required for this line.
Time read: 7,22
